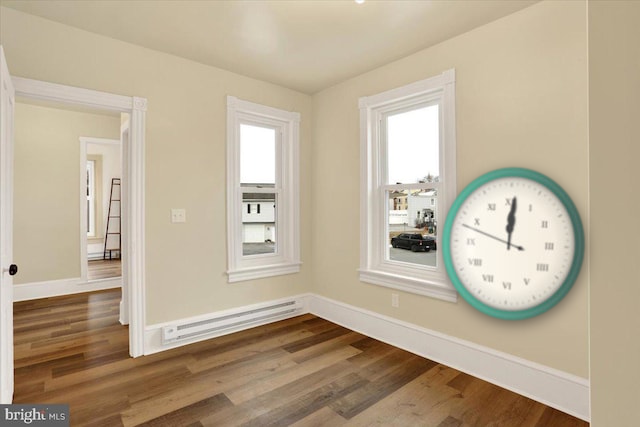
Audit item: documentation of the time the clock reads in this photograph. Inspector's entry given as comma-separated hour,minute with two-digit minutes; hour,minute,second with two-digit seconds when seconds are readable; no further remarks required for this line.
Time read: 12,00,48
